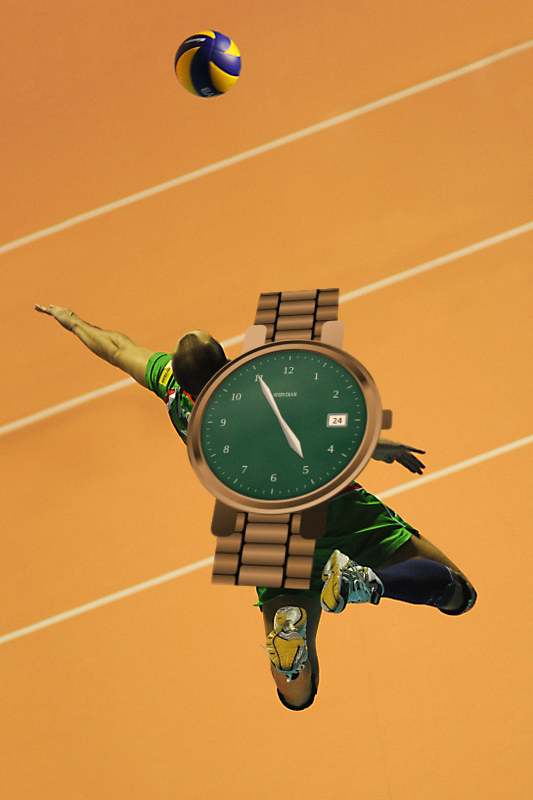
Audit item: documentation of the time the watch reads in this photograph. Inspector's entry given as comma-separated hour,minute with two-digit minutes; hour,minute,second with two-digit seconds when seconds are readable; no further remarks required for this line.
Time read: 4,55
